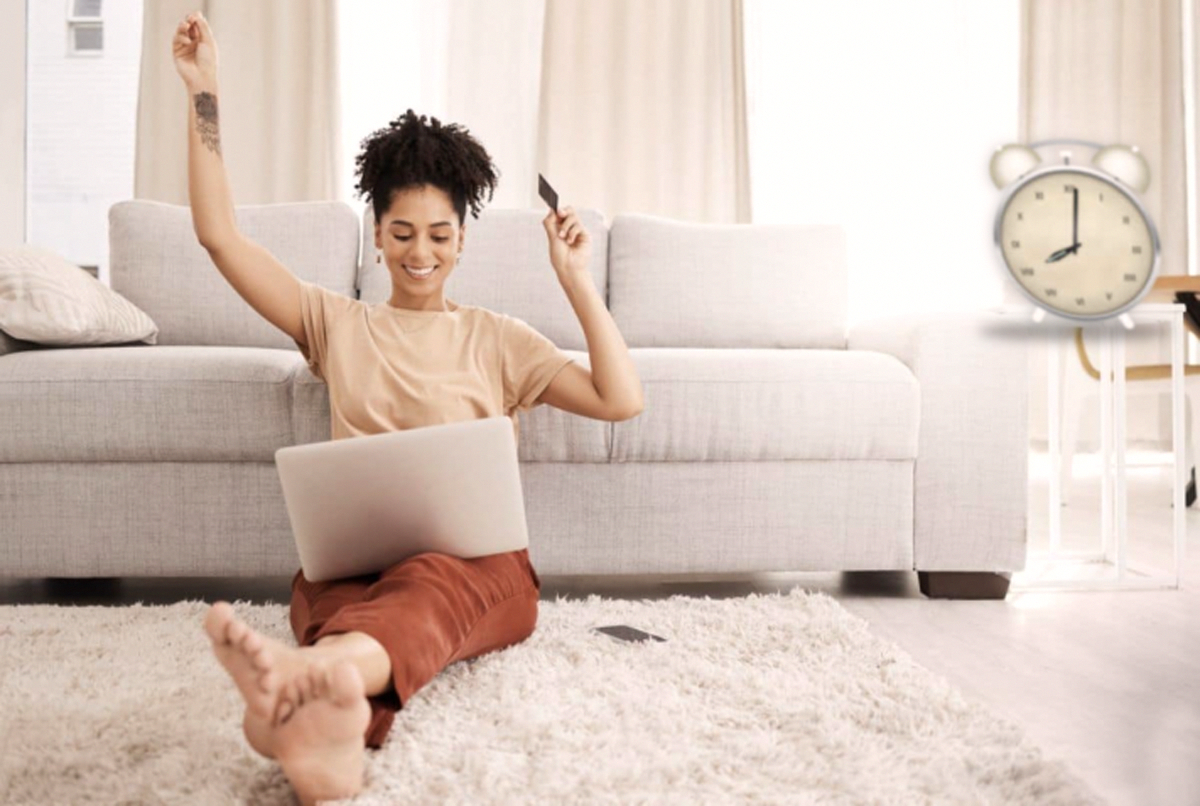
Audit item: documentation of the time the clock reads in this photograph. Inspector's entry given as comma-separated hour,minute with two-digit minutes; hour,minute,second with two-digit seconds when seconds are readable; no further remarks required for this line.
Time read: 8,01
